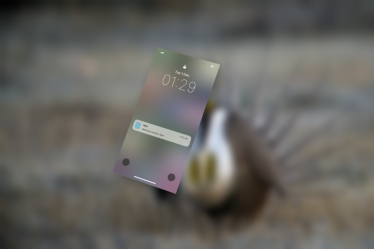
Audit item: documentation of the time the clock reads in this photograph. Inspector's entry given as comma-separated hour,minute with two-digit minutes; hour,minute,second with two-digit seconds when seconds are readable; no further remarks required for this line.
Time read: 1,29
